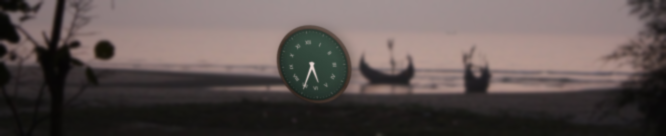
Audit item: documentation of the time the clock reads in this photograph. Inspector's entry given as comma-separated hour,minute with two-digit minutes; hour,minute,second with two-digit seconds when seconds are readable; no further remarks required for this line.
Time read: 5,35
